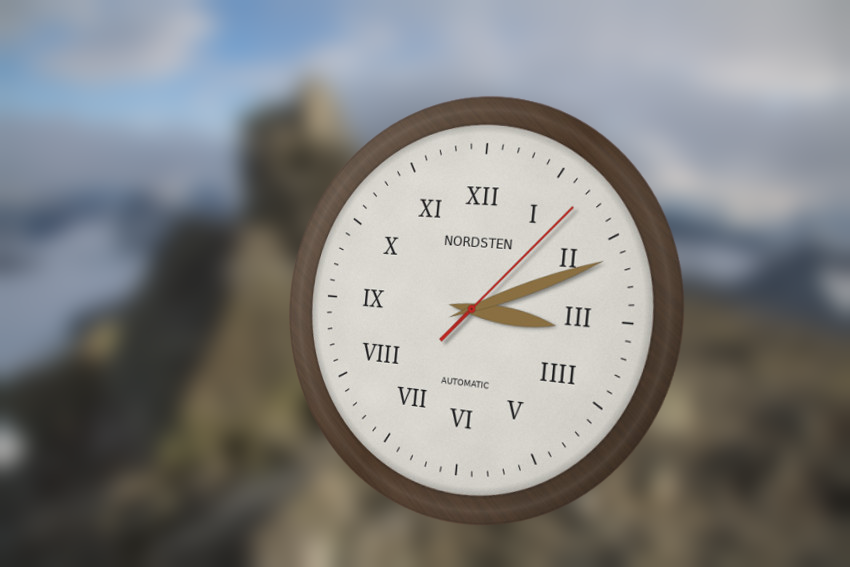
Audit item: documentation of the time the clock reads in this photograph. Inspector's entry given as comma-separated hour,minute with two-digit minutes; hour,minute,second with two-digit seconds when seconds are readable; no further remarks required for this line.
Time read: 3,11,07
